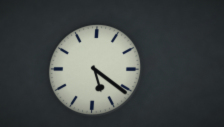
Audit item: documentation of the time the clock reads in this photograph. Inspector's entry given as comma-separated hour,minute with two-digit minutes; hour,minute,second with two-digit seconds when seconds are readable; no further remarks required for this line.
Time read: 5,21
